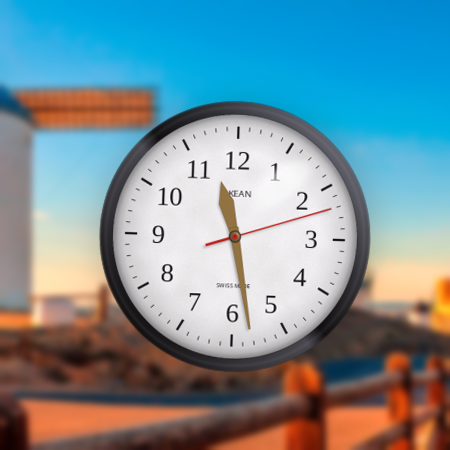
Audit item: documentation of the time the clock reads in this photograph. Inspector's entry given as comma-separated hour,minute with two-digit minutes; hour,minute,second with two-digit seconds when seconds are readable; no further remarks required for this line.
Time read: 11,28,12
